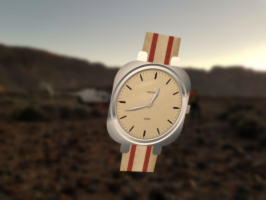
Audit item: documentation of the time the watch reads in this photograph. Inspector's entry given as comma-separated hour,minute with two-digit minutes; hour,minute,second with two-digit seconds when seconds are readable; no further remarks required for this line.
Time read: 12,42
